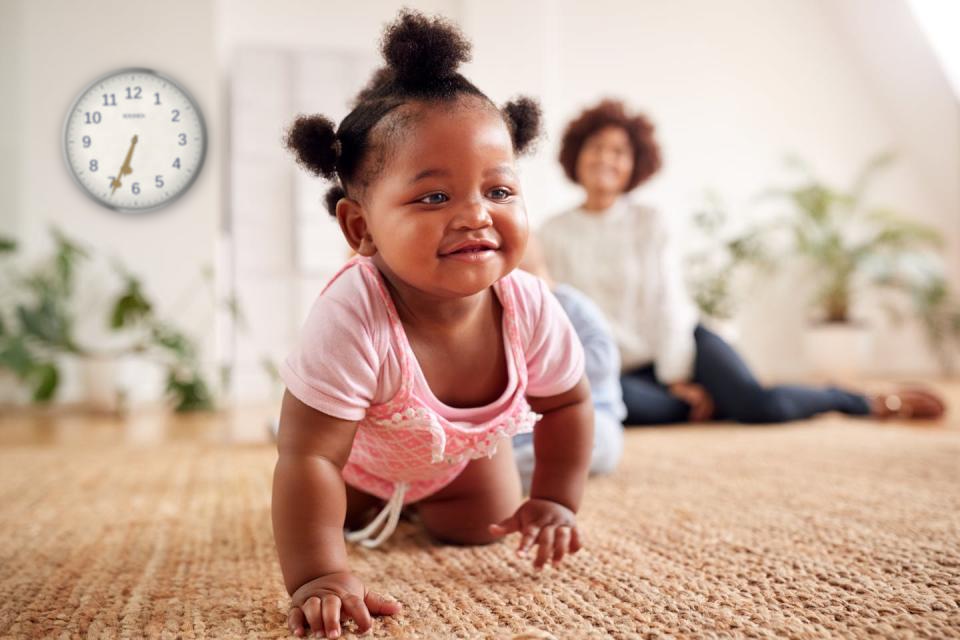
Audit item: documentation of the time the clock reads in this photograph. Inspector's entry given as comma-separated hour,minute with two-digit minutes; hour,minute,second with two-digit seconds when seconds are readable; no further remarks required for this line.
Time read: 6,34
